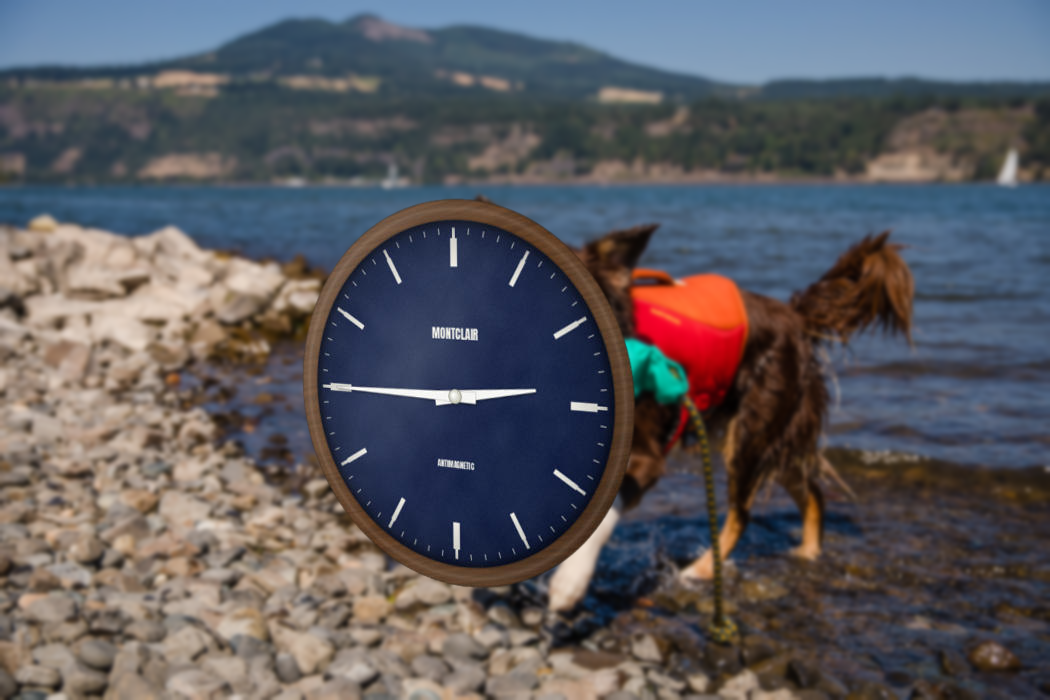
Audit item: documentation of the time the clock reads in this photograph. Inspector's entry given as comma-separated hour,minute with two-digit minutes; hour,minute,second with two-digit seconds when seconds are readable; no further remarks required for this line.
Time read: 2,45
